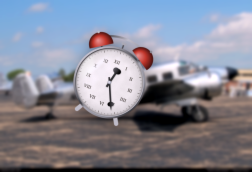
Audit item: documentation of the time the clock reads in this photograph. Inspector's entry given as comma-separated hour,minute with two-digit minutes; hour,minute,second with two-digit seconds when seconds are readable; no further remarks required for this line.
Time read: 12,26
